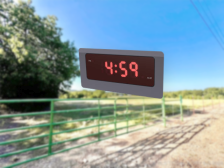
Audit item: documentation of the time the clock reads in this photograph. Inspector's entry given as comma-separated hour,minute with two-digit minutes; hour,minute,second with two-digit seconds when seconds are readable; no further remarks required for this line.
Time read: 4,59
